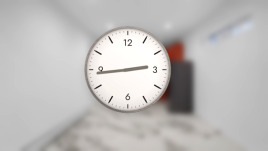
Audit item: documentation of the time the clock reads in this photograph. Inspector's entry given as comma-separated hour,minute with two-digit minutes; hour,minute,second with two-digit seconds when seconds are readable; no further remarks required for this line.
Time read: 2,44
